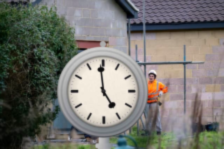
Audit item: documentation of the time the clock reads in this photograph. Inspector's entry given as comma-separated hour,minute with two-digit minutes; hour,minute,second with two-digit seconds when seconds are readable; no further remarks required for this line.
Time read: 4,59
